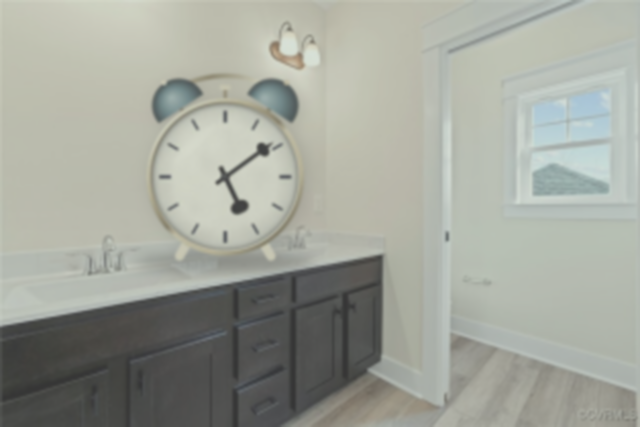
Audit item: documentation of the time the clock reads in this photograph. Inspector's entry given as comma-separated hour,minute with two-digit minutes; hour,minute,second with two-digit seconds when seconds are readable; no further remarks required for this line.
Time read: 5,09
